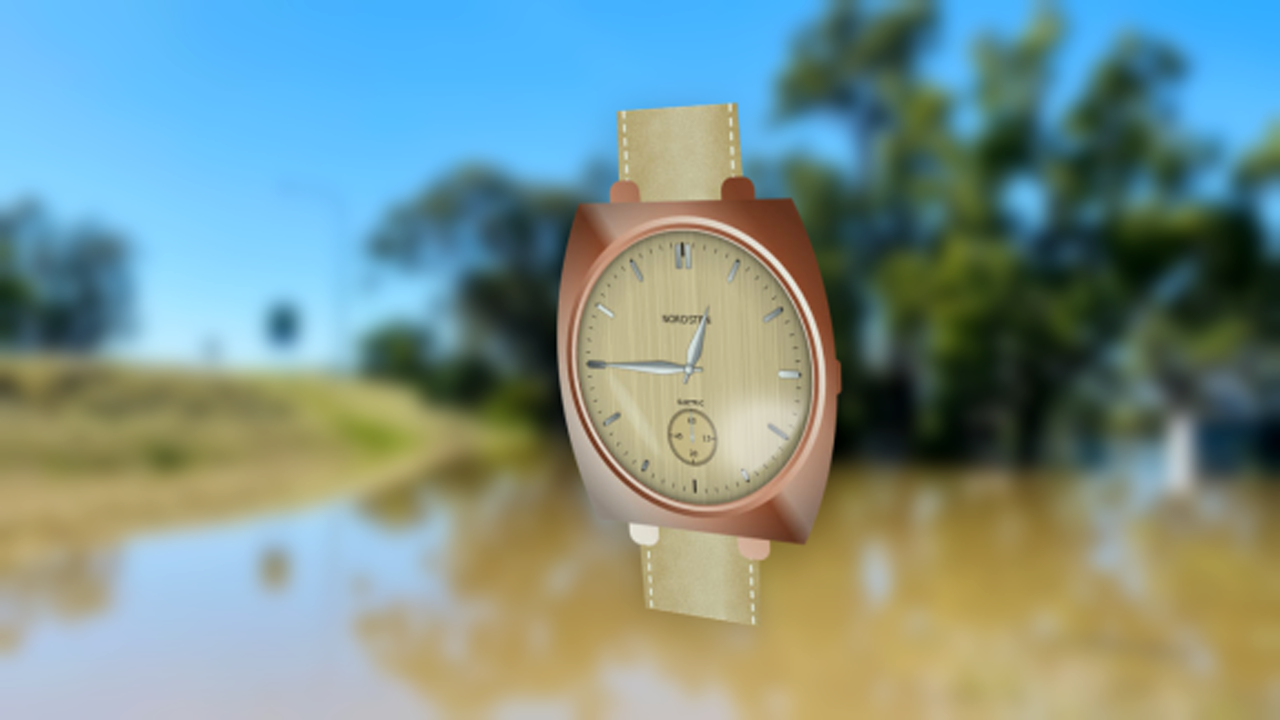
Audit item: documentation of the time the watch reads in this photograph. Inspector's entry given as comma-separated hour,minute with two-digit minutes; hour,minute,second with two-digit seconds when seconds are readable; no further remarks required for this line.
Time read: 12,45
